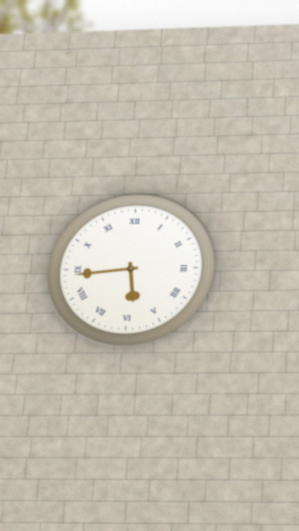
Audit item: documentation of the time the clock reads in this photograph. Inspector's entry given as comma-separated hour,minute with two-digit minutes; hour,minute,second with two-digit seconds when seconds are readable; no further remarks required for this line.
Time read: 5,44
